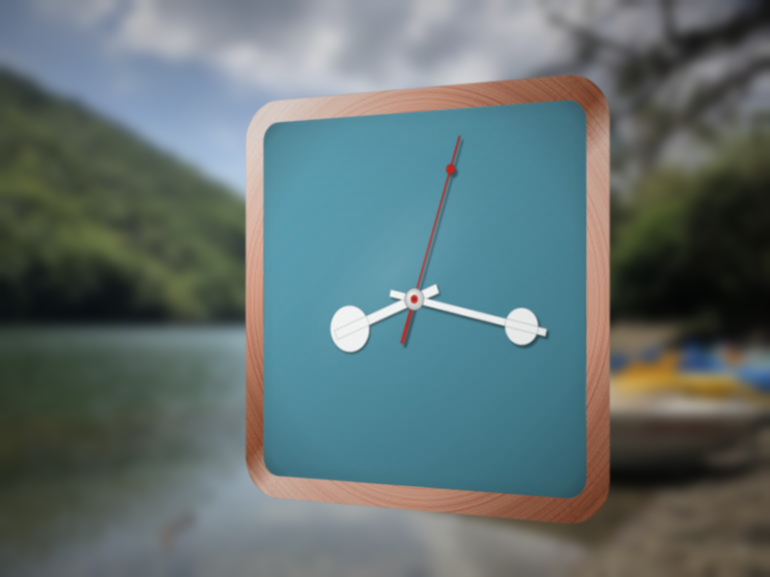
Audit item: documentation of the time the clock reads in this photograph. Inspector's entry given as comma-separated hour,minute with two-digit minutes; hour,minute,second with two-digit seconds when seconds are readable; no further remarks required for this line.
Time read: 8,17,03
